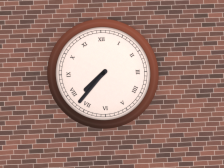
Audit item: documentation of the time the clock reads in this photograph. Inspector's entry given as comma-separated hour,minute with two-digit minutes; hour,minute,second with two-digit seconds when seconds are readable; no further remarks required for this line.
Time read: 7,37
